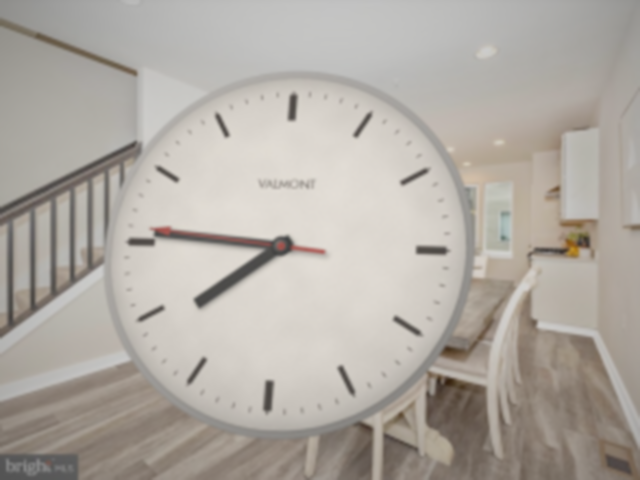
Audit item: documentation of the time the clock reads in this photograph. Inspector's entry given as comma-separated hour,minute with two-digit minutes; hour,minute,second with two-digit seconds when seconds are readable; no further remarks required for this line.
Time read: 7,45,46
